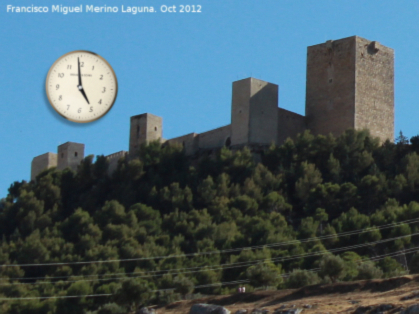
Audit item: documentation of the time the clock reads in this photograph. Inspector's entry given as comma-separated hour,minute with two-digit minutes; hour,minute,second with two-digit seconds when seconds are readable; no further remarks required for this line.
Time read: 4,59
